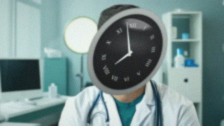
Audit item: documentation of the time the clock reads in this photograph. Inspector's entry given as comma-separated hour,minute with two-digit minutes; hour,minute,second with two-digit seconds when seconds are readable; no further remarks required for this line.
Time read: 7,58
